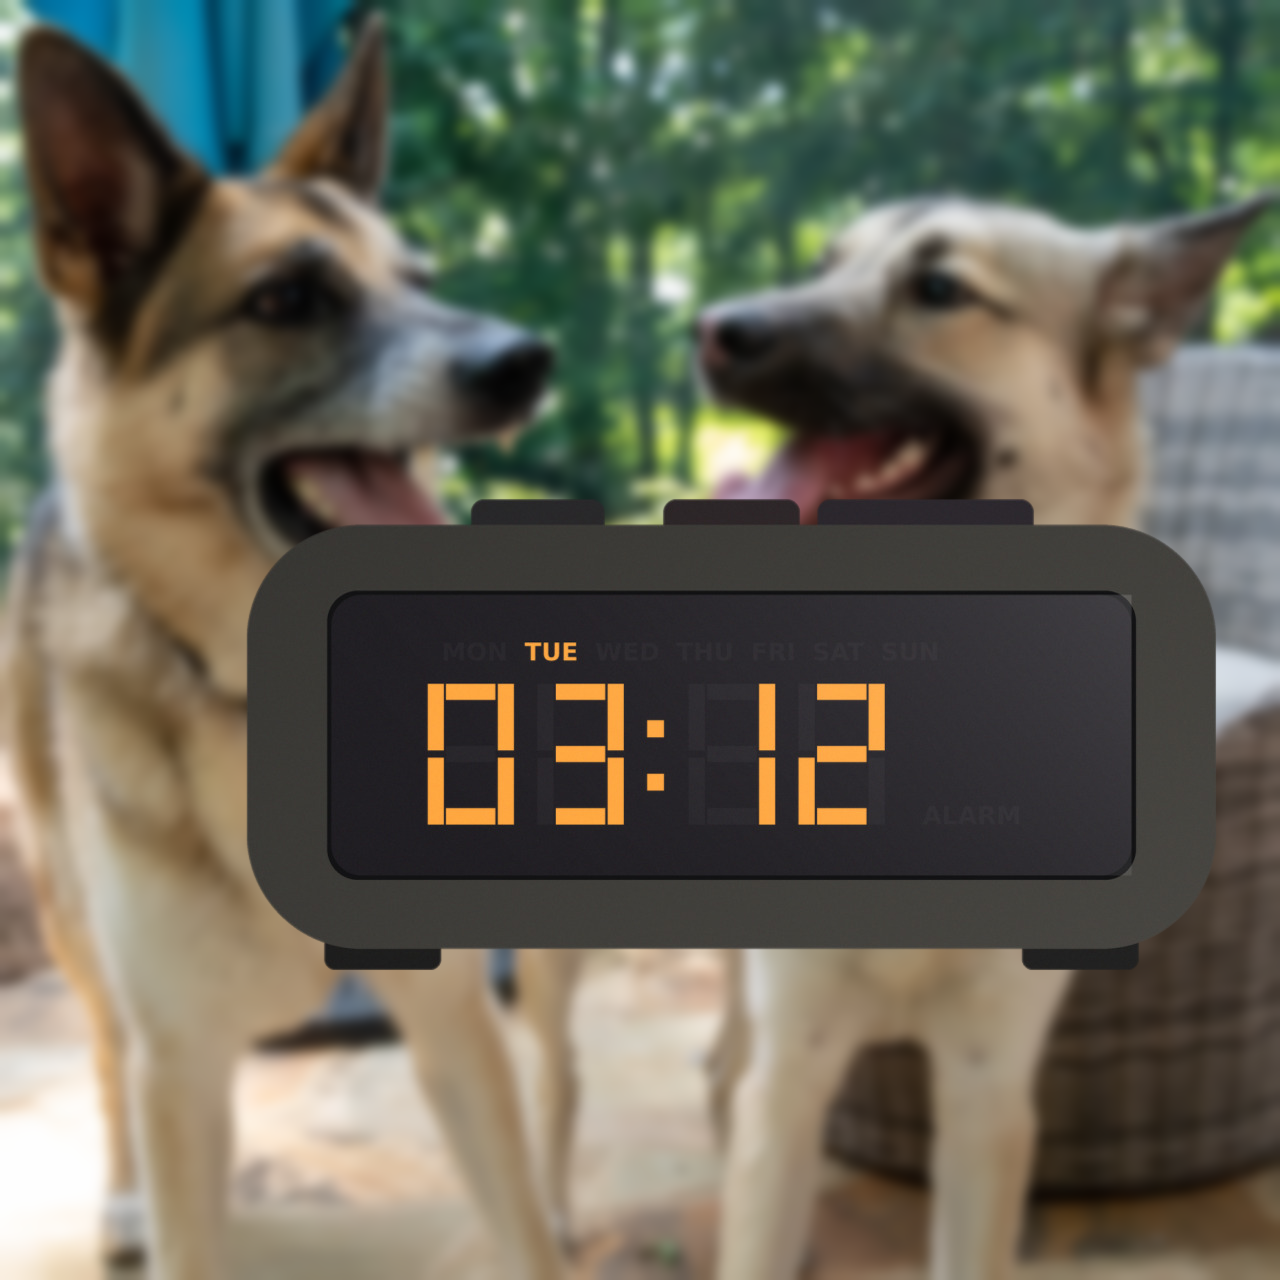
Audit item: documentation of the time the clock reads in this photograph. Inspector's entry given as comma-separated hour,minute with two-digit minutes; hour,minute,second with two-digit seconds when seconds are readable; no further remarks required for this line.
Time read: 3,12
